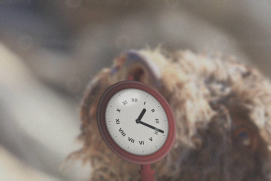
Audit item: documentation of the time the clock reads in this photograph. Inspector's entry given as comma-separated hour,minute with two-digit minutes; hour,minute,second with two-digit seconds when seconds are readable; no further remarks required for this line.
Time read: 1,19
